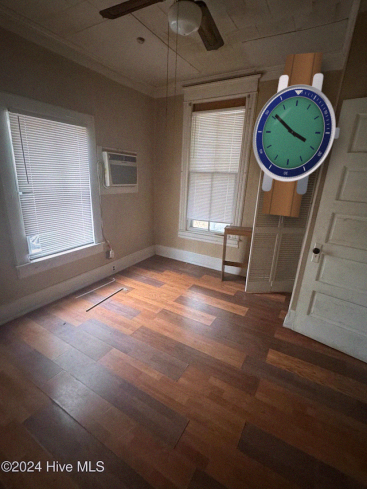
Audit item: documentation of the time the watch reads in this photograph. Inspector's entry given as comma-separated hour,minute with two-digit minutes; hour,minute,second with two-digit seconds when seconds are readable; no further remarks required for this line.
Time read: 3,51
